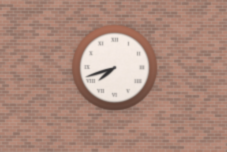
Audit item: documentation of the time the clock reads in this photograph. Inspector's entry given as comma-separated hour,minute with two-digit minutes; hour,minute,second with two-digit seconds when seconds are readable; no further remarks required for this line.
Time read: 7,42
